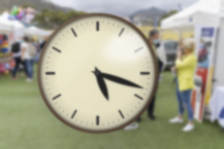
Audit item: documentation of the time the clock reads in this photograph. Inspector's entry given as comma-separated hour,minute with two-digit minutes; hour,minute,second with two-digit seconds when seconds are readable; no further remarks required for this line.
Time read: 5,18
